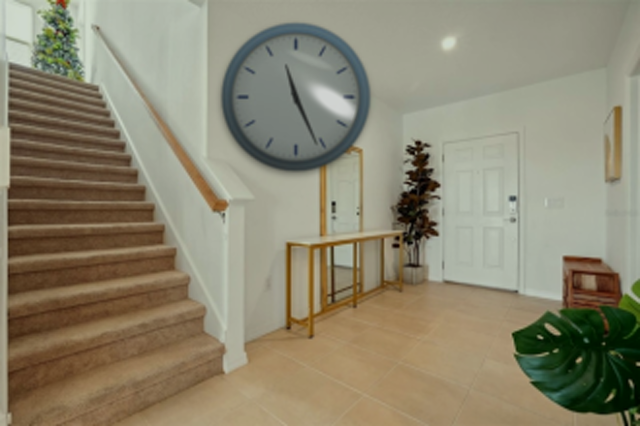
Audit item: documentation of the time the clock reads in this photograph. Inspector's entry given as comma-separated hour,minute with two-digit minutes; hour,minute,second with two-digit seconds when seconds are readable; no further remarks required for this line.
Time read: 11,26
